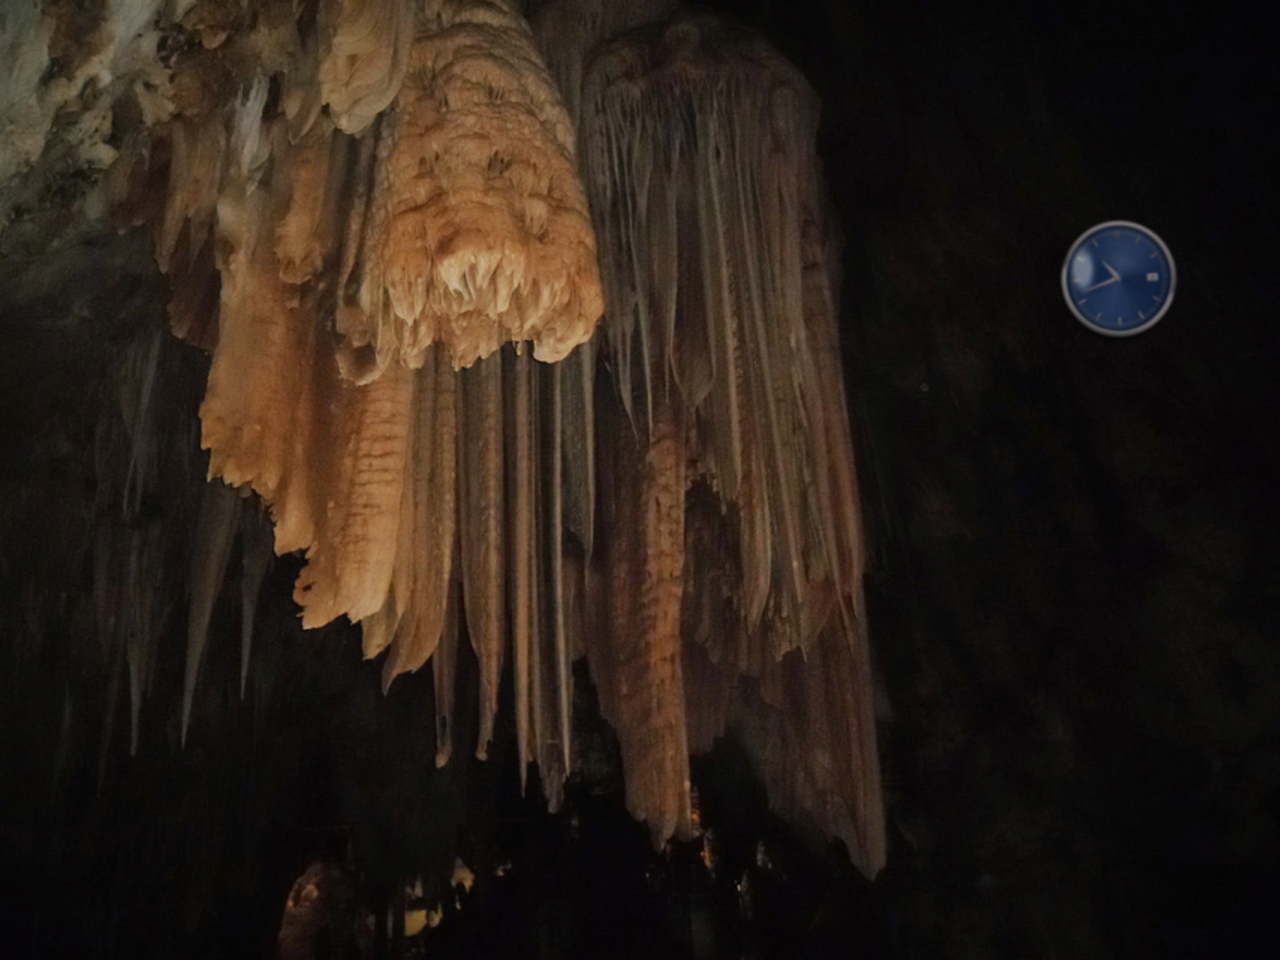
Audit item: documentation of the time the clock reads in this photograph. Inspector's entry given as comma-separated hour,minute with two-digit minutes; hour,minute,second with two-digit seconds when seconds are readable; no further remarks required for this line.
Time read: 10,42
